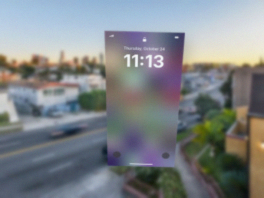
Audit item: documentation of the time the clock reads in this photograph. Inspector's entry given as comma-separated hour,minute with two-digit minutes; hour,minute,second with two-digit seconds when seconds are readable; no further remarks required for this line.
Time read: 11,13
